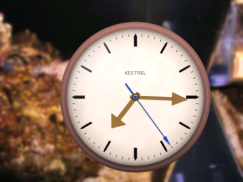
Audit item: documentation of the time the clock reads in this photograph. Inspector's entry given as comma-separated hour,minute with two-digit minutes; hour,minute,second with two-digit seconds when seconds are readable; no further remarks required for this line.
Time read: 7,15,24
